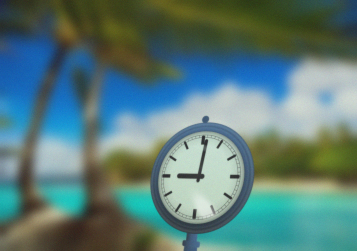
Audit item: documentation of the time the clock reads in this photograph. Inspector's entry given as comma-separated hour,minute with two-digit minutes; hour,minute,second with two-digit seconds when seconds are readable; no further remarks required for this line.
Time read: 9,01
